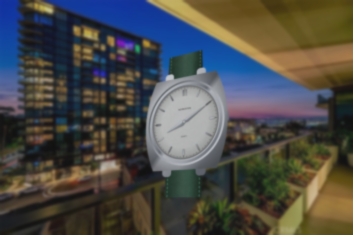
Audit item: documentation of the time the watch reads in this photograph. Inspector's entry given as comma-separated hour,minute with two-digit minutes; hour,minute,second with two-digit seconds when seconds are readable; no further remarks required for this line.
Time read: 8,10
